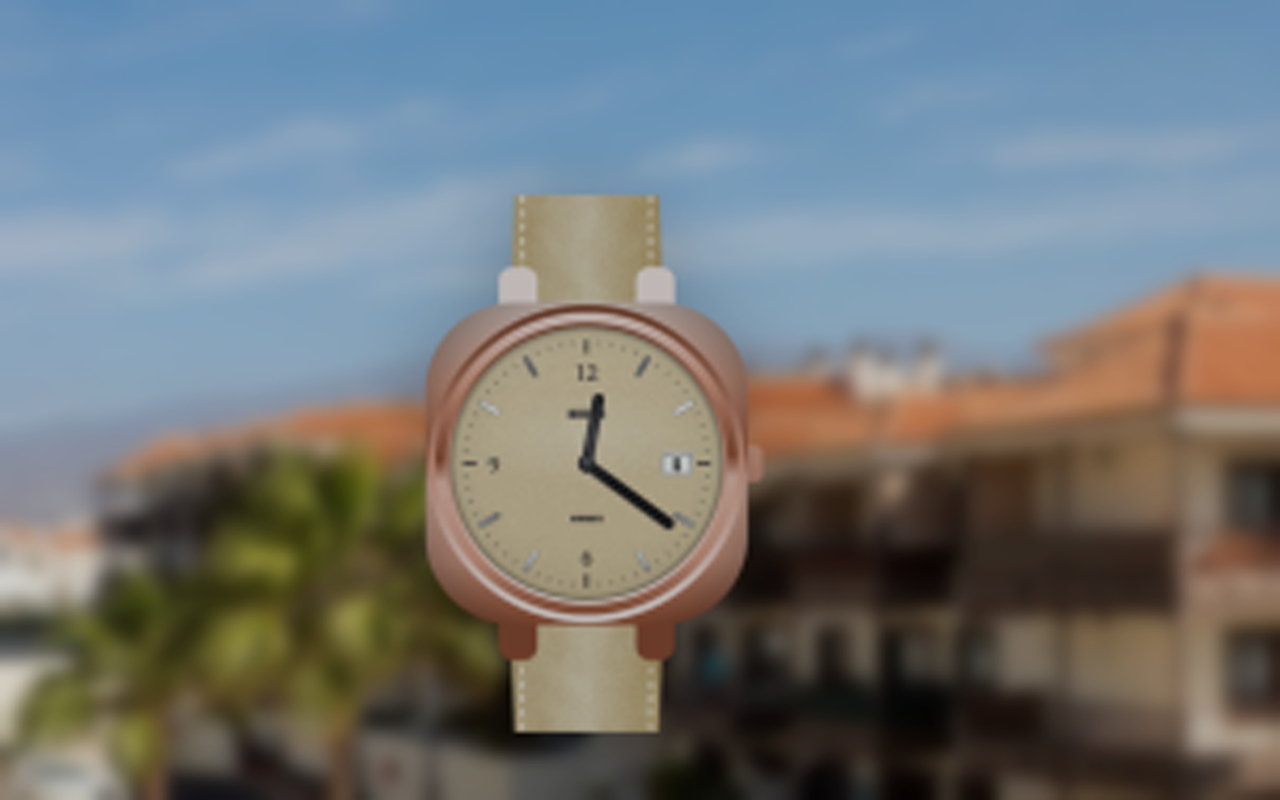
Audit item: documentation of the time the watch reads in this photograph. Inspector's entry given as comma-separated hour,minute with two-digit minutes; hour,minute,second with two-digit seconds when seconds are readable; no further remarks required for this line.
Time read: 12,21
